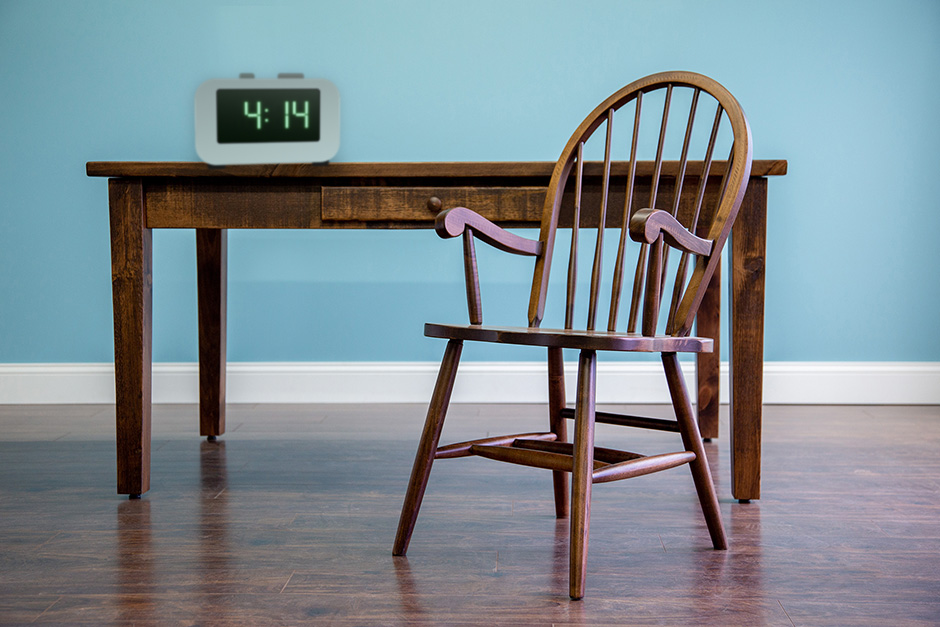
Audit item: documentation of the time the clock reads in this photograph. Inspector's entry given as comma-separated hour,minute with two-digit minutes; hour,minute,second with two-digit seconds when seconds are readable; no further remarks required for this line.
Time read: 4,14
